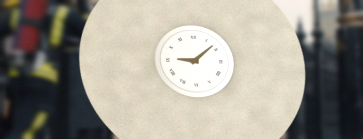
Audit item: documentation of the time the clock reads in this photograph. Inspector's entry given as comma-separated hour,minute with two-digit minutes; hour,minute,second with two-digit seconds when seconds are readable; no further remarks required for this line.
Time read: 9,08
